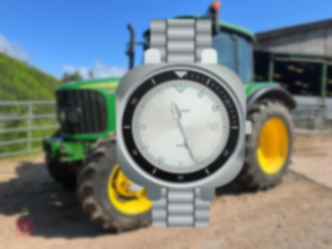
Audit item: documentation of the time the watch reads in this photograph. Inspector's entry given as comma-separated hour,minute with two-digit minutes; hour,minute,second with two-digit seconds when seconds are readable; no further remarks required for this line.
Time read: 11,26
